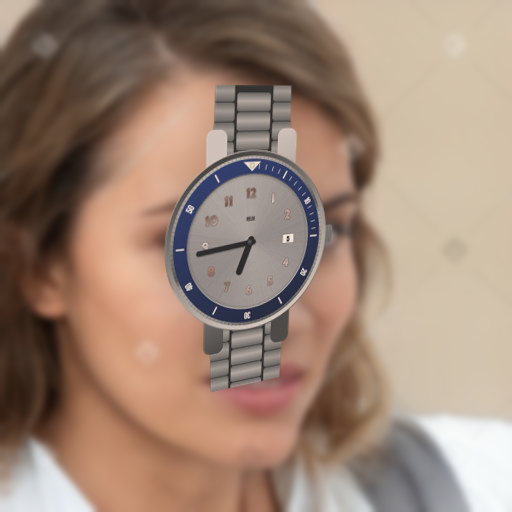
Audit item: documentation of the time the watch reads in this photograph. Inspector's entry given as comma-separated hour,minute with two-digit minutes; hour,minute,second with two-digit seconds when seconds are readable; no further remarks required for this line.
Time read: 6,44
